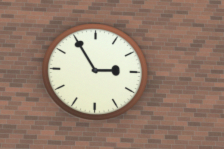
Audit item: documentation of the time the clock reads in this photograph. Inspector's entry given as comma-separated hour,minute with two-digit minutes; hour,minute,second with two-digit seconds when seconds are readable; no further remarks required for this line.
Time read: 2,55
